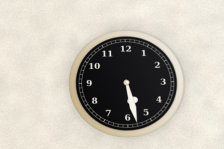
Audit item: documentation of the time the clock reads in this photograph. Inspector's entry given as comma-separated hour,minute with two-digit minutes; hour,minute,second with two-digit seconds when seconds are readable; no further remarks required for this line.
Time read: 5,28
